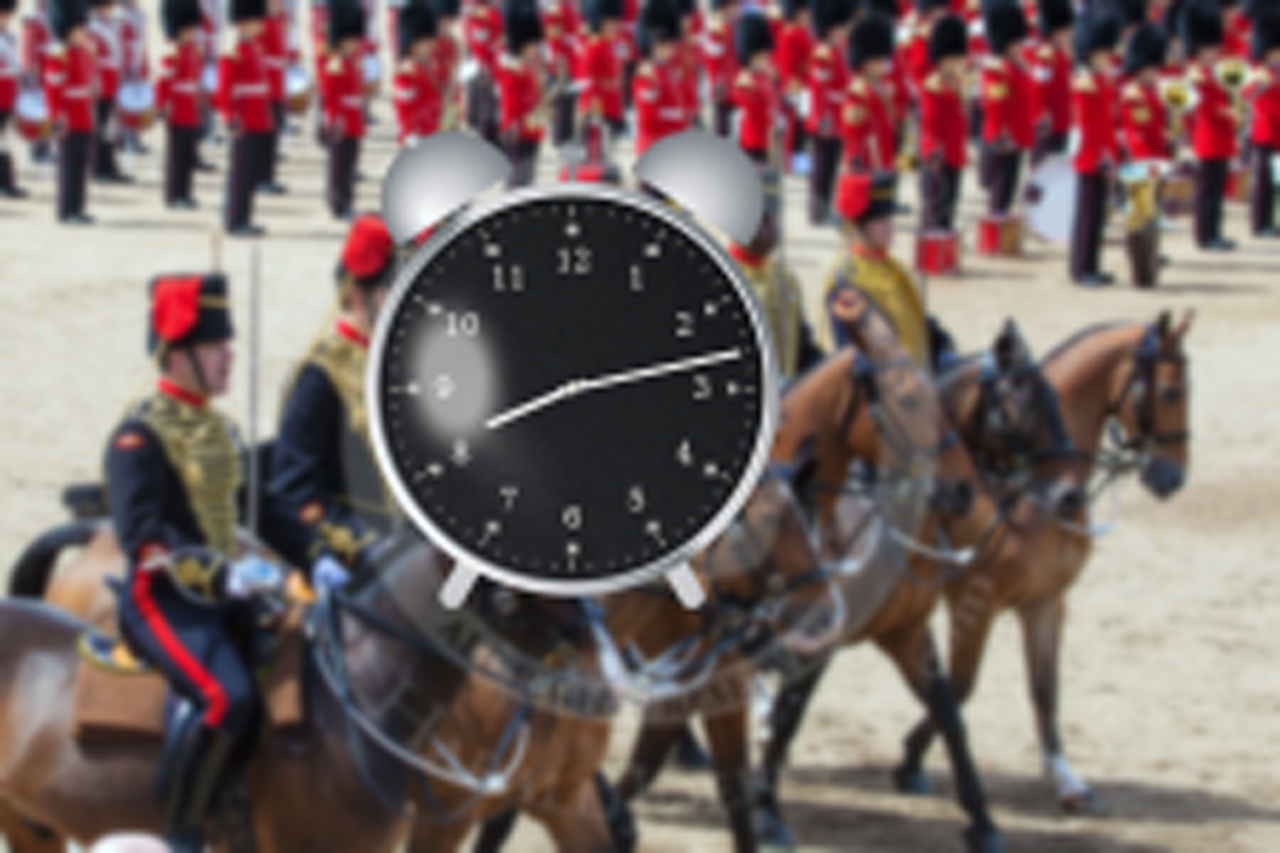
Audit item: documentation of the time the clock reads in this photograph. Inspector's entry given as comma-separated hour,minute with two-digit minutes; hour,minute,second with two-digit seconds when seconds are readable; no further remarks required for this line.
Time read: 8,13
